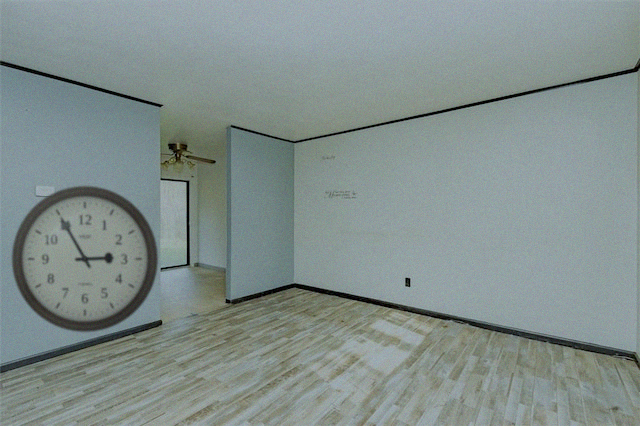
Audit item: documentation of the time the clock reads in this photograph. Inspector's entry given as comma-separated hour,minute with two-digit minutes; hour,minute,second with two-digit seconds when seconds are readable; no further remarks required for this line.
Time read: 2,55
